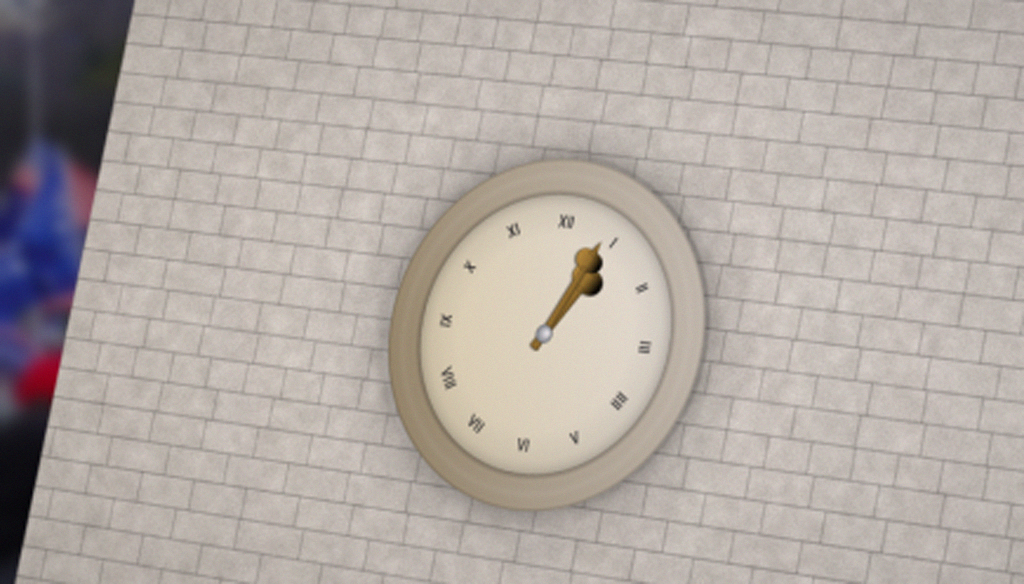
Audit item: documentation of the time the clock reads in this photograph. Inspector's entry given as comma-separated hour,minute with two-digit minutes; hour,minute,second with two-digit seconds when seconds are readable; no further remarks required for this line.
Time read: 1,04
